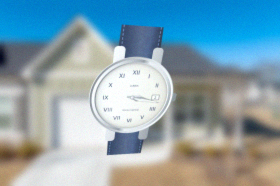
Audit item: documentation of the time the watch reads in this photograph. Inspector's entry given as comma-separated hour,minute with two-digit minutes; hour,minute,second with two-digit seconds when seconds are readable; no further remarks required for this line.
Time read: 3,17
